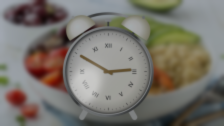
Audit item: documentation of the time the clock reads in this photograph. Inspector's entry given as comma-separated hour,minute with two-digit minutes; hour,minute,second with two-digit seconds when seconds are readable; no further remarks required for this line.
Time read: 2,50
